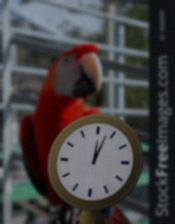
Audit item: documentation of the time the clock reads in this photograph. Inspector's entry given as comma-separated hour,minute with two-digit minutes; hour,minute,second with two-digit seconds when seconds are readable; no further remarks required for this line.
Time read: 12,03
